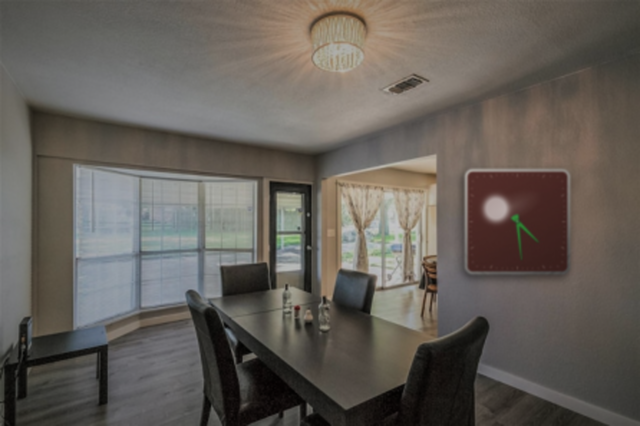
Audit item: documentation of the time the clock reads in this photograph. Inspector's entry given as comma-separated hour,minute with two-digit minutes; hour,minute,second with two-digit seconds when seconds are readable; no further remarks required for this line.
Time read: 4,29
